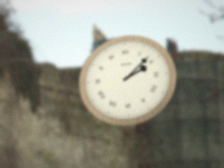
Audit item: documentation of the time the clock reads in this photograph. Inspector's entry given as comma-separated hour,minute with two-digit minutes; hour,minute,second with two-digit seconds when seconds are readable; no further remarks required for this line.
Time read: 2,08
